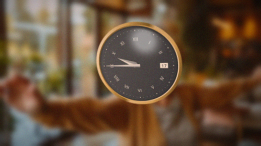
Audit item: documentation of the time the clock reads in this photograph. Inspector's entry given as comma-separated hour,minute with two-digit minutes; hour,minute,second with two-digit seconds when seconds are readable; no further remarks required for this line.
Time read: 9,45
